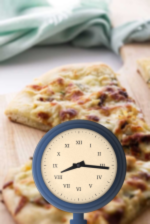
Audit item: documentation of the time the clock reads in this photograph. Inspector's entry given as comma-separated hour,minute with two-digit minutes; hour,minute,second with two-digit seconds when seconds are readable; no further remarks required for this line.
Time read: 8,16
